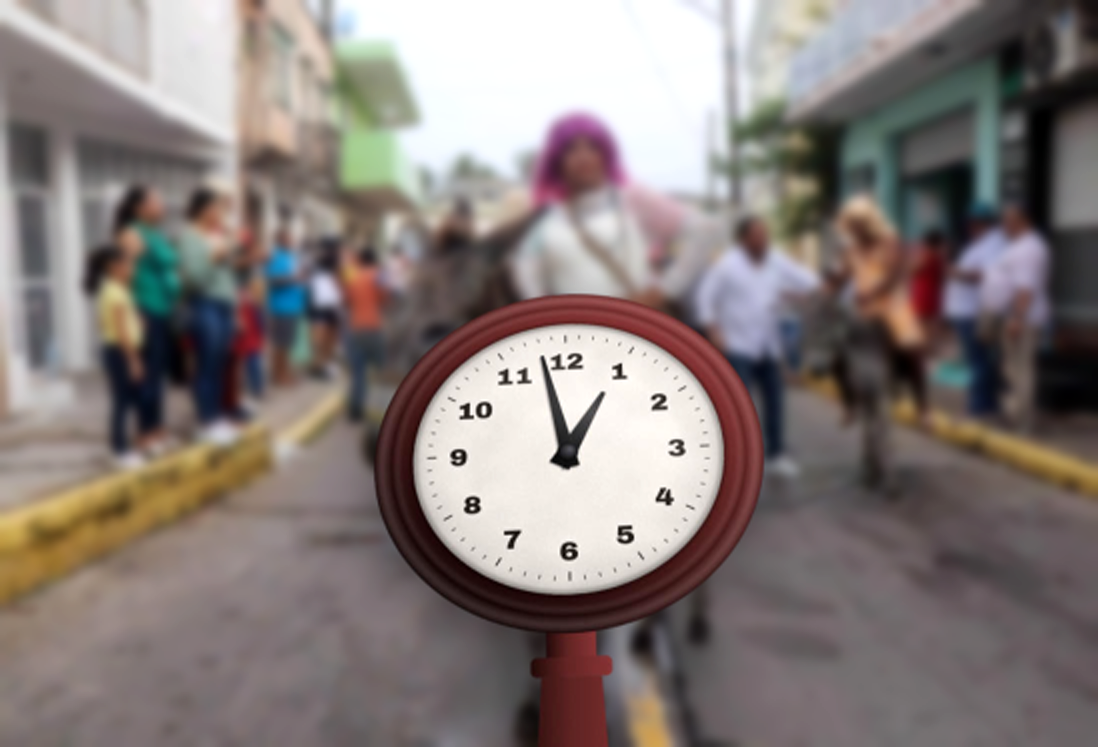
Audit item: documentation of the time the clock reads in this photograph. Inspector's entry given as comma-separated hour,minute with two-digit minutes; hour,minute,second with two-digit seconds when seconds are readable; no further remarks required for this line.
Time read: 12,58
